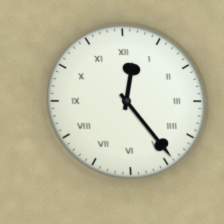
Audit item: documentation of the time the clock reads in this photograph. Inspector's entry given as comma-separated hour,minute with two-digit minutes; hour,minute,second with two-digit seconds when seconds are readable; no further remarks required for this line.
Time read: 12,24
